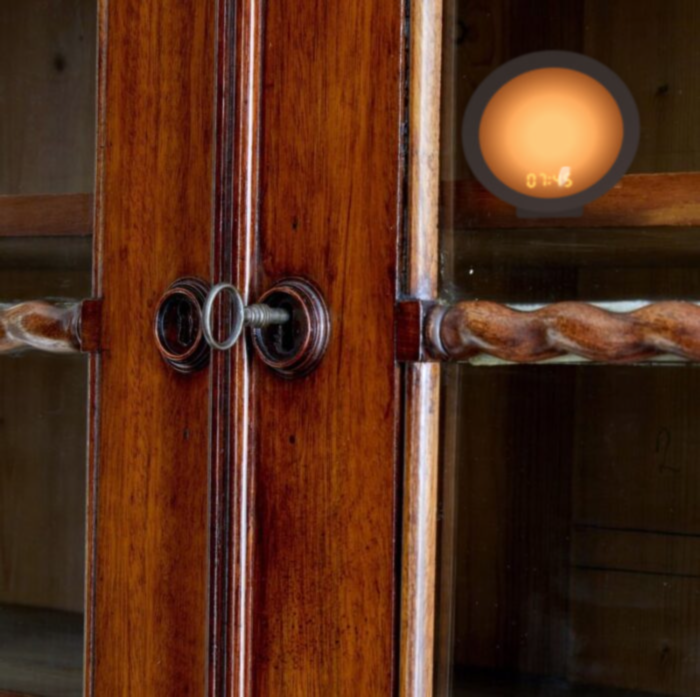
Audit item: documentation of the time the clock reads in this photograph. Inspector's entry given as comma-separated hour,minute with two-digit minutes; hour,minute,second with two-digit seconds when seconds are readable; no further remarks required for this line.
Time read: 7,45
